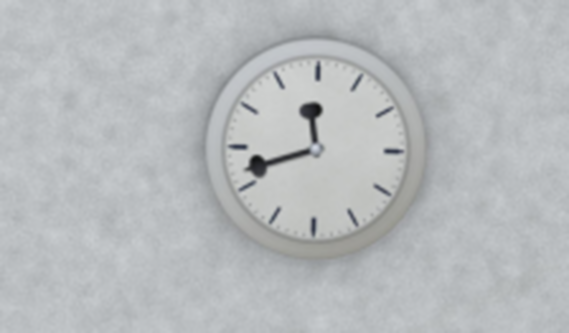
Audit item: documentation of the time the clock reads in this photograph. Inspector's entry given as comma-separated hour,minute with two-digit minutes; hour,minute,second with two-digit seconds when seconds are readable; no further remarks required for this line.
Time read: 11,42
